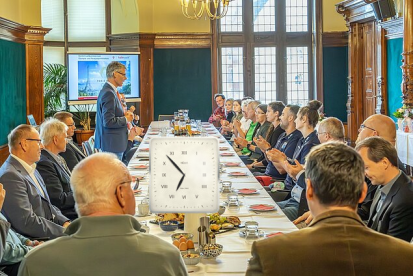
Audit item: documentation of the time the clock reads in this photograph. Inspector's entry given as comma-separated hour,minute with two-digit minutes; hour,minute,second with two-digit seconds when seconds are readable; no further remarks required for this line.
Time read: 6,53
